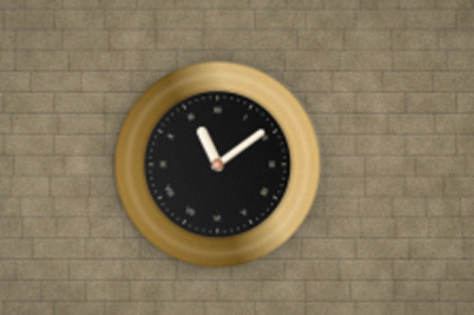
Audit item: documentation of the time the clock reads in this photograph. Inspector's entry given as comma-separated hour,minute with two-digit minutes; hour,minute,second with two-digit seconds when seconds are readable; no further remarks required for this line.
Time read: 11,09
